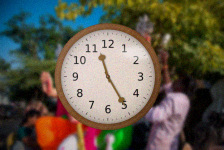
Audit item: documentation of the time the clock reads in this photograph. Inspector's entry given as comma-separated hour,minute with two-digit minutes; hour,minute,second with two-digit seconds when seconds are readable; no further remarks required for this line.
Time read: 11,25
